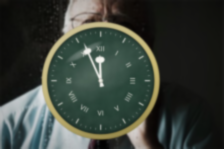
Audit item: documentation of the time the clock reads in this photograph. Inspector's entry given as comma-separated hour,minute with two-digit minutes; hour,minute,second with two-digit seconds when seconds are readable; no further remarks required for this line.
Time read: 11,56
